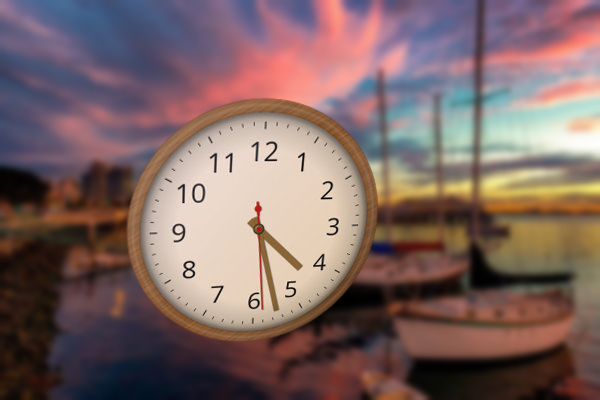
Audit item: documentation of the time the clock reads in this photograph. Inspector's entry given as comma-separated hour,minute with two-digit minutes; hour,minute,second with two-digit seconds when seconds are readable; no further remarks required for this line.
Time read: 4,27,29
